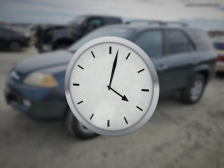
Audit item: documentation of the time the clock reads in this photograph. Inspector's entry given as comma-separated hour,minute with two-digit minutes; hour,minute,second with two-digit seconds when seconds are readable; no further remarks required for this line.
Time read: 4,02
